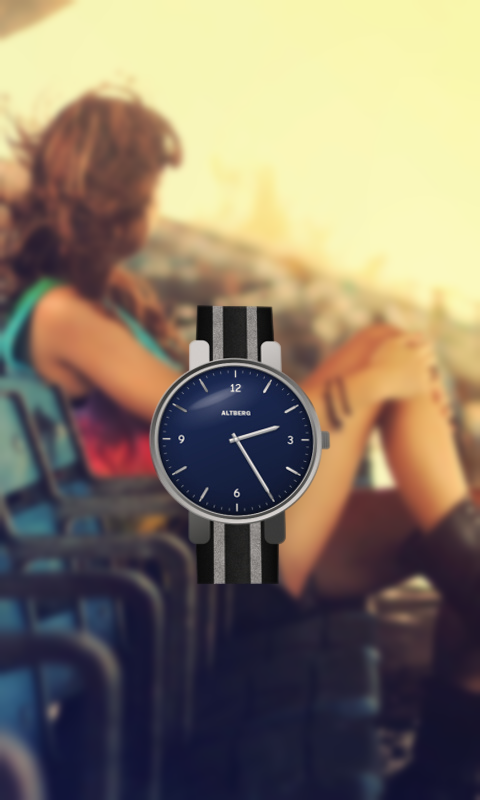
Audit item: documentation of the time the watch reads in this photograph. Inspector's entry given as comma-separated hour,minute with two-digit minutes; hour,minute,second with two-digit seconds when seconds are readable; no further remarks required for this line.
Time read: 2,25
